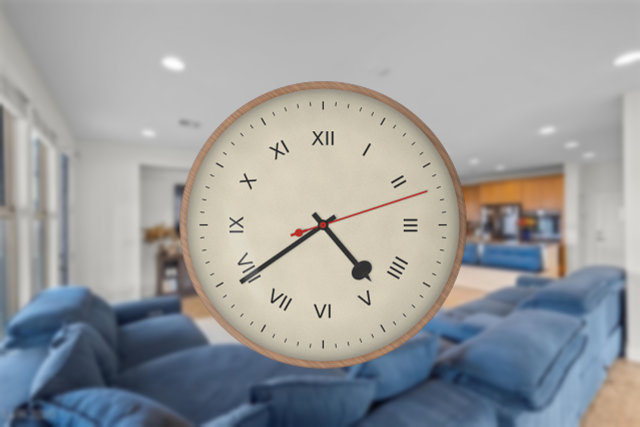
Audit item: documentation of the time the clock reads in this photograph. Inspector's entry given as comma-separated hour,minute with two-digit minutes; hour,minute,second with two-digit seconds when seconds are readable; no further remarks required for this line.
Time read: 4,39,12
